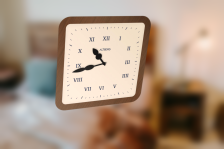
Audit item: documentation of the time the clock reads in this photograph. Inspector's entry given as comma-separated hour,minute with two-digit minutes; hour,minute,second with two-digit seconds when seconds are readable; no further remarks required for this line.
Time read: 10,43
